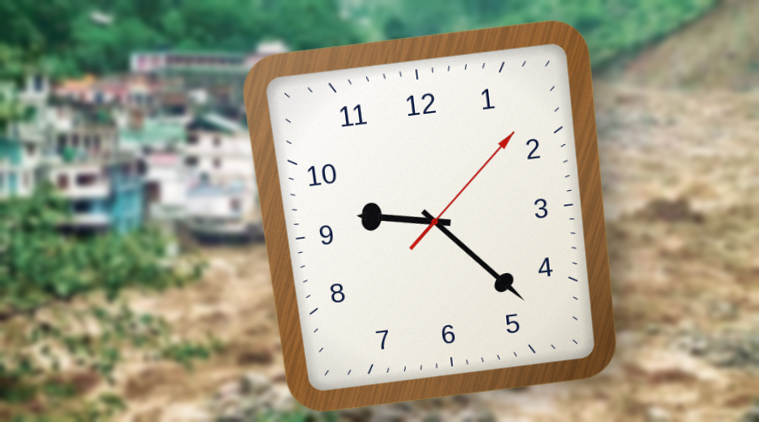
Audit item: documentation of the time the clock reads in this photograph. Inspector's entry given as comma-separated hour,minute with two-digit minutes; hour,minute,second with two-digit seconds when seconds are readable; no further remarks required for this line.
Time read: 9,23,08
